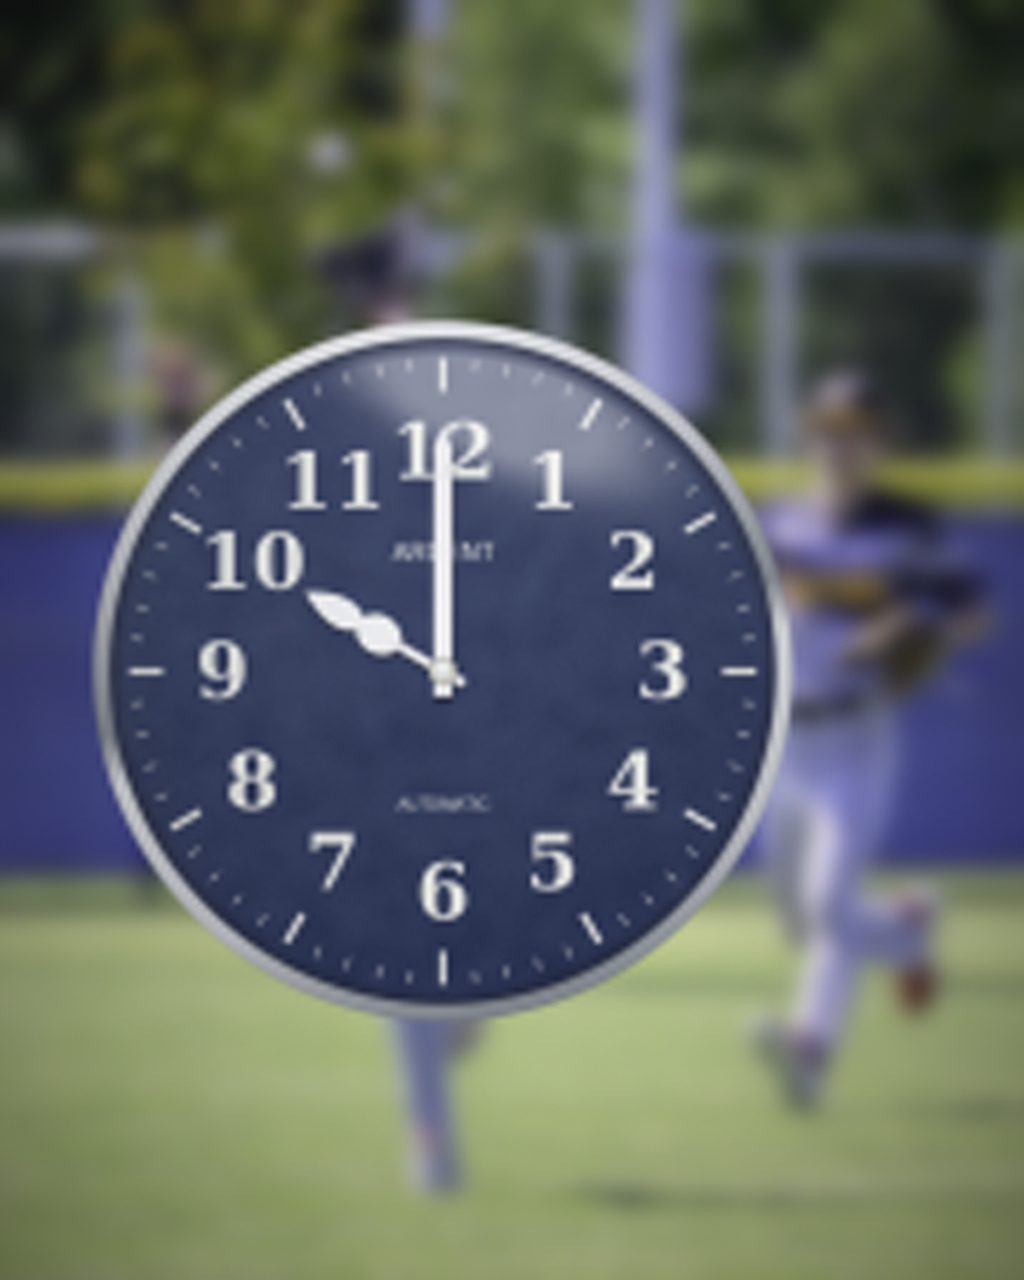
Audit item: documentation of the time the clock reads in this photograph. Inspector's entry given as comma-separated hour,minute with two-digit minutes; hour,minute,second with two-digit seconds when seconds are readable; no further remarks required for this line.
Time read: 10,00
